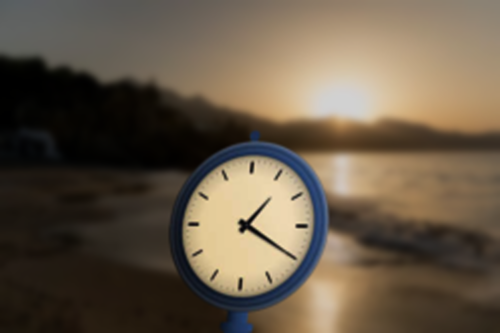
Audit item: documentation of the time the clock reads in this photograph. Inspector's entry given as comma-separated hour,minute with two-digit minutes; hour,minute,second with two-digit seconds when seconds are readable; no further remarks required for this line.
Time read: 1,20
